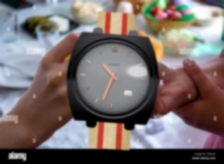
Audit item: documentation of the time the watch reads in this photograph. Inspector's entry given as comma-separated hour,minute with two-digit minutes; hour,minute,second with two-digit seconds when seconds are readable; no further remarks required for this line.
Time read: 10,33
